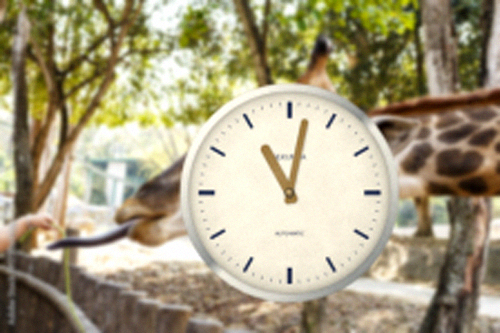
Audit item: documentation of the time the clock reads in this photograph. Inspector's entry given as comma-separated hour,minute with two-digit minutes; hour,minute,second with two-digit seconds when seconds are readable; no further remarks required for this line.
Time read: 11,02
